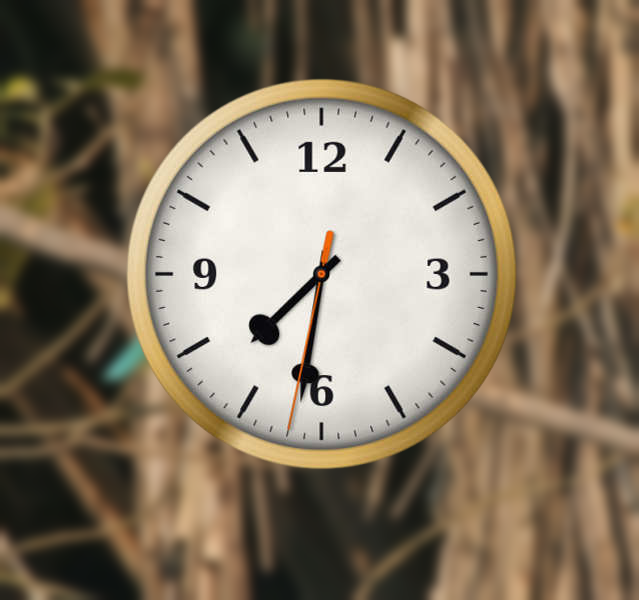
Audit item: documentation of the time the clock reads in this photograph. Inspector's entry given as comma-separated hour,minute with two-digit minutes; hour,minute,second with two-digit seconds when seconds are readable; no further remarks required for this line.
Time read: 7,31,32
